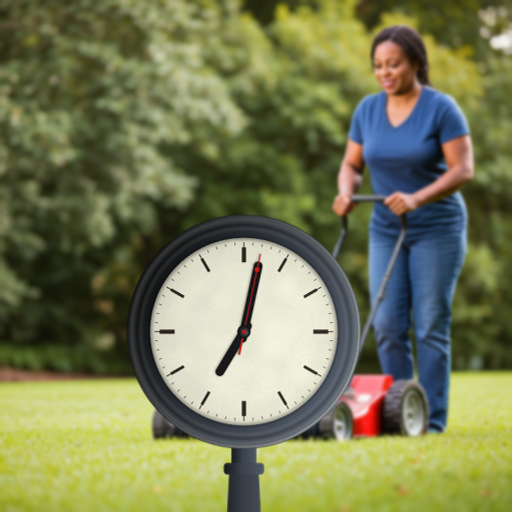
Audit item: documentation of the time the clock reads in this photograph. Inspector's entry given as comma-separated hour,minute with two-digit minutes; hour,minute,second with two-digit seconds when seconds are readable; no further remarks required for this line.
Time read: 7,02,02
